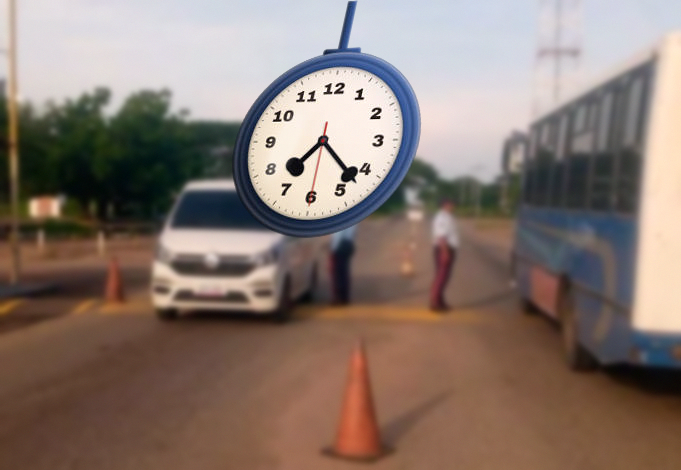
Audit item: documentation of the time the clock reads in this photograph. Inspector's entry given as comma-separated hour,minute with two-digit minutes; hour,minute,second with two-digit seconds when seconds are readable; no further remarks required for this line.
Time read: 7,22,30
